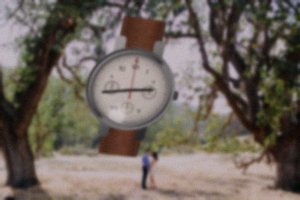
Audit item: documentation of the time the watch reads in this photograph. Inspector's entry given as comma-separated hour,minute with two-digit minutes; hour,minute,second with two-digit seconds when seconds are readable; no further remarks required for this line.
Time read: 2,43
